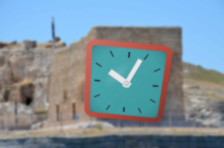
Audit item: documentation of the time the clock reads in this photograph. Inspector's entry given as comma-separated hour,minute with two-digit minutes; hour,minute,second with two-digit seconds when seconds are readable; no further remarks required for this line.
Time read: 10,04
